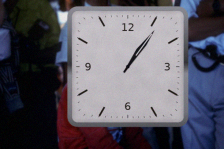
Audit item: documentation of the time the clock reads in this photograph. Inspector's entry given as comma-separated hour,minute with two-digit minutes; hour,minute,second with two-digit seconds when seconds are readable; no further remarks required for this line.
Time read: 1,06
